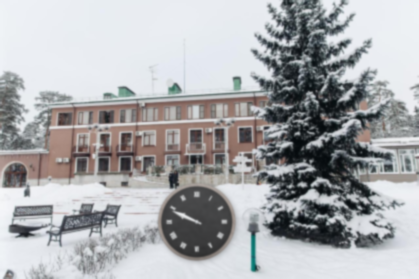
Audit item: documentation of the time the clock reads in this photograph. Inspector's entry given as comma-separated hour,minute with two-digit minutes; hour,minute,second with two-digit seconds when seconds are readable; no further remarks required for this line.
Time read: 9,49
